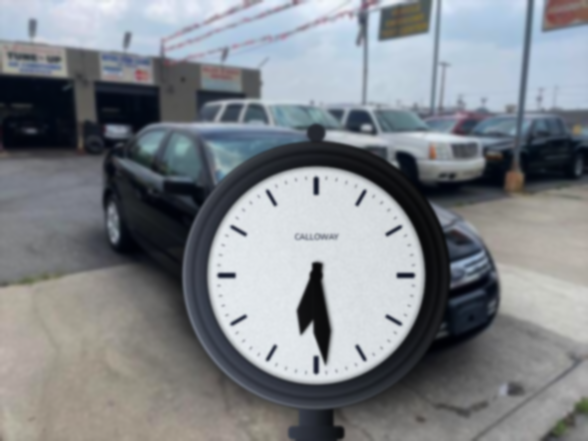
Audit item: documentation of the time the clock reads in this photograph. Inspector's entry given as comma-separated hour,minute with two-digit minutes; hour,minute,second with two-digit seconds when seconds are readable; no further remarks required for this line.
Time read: 6,29
